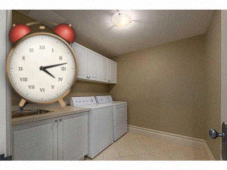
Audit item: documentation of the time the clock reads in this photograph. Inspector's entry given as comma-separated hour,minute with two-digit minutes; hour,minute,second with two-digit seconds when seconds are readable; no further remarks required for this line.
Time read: 4,13
